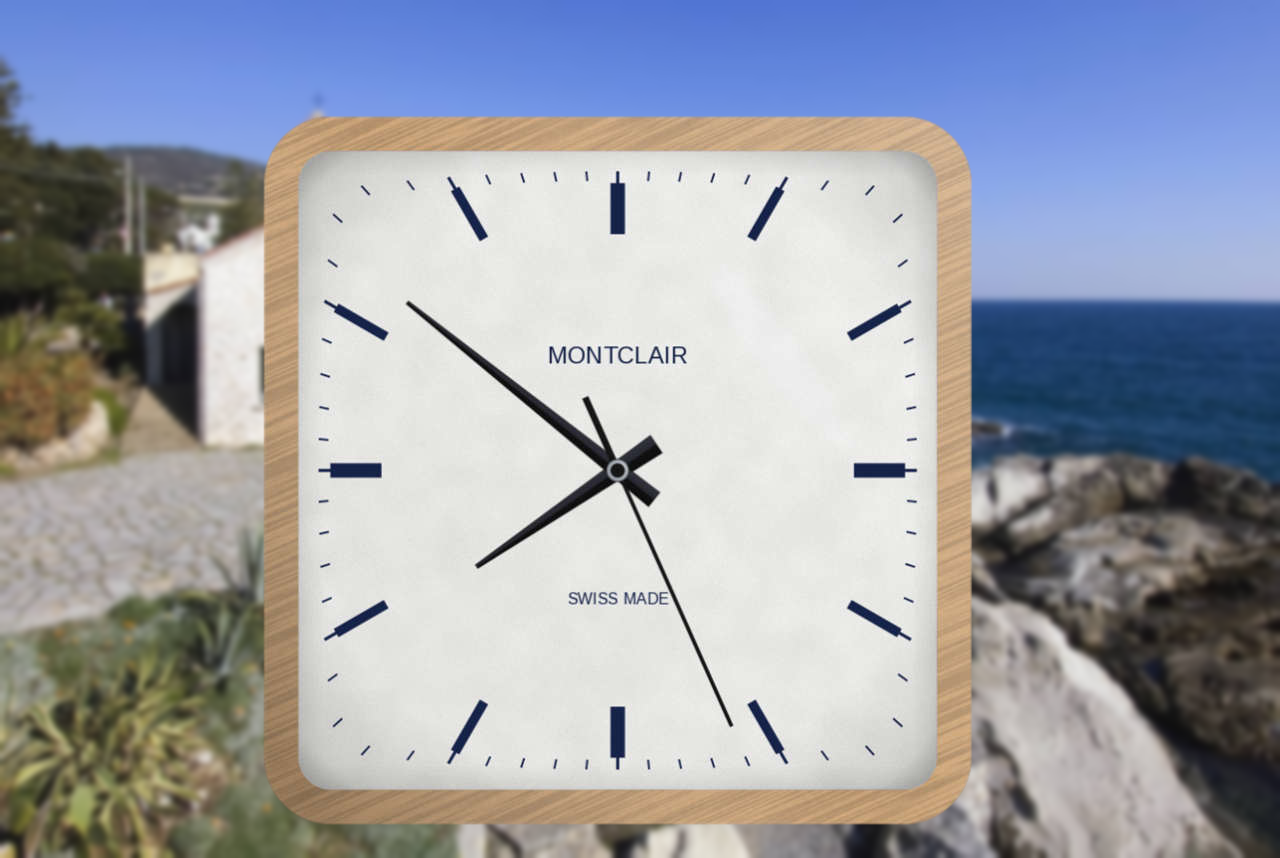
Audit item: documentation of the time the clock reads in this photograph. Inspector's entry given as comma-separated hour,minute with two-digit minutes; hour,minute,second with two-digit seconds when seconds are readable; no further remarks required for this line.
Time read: 7,51,26
